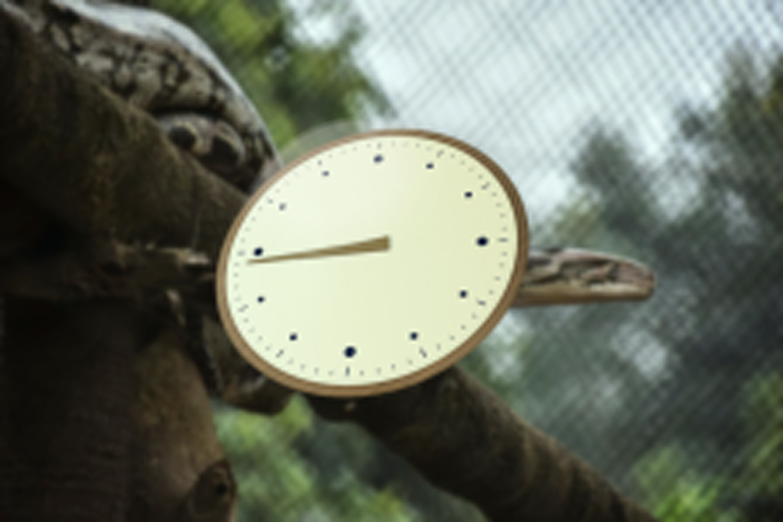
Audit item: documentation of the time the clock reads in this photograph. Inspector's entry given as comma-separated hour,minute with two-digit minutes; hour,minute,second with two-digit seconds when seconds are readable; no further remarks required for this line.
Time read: 8,44
